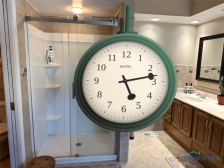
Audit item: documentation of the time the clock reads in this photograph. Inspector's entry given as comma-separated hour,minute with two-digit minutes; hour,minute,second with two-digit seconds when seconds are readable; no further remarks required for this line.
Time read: 5,13
